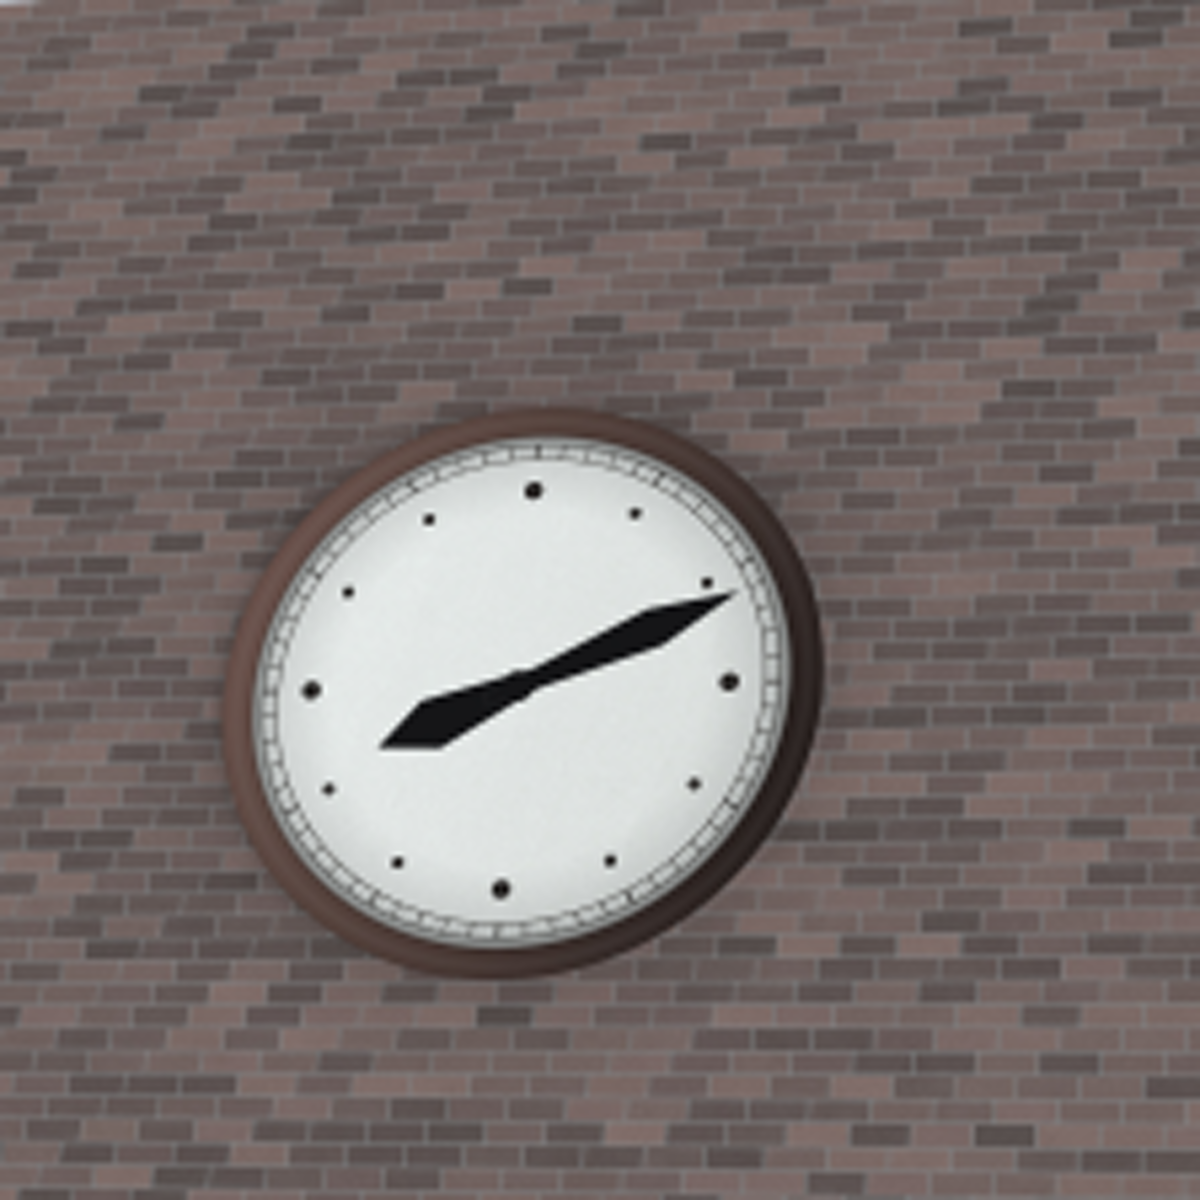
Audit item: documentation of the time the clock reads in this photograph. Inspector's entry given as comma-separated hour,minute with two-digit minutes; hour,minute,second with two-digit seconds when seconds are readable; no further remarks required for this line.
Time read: 8,11
